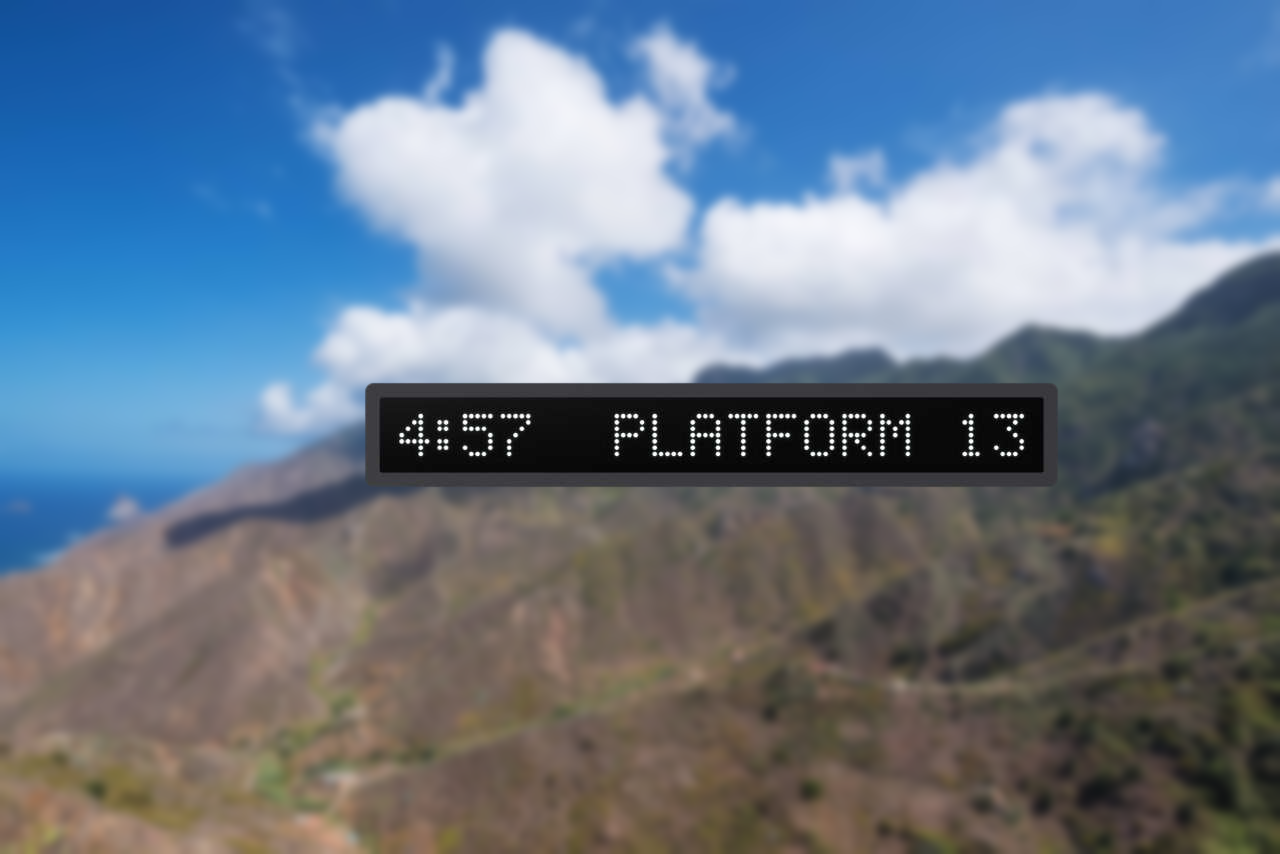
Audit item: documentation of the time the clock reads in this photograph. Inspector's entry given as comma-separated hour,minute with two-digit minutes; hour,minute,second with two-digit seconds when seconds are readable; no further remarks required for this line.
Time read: 4,57
